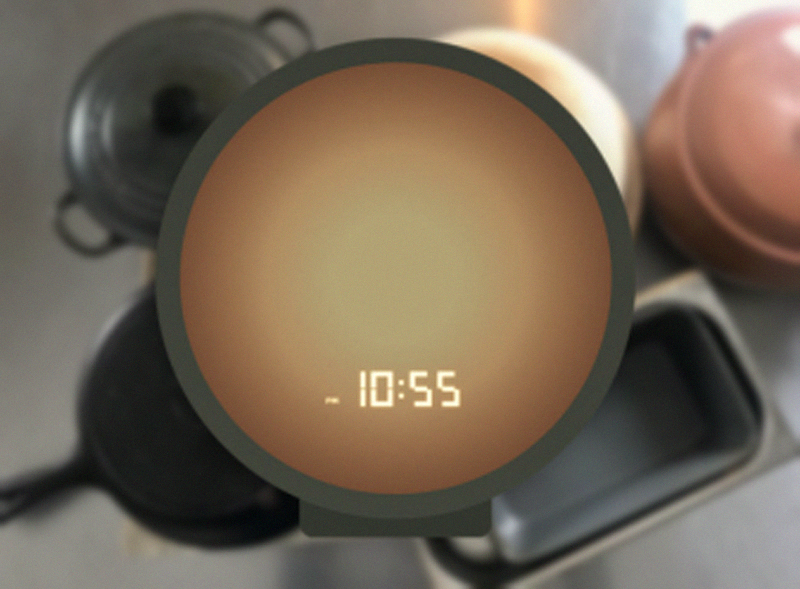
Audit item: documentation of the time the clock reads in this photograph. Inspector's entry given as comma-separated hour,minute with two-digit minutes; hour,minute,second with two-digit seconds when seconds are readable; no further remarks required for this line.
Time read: 10,55
